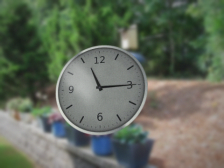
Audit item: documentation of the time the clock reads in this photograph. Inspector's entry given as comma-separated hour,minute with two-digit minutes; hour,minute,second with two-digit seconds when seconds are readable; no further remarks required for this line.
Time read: 11,15
